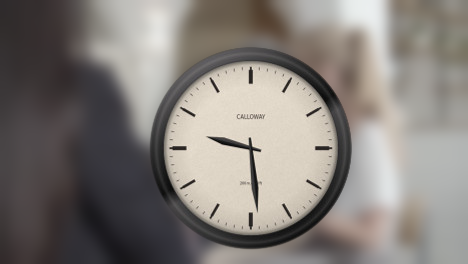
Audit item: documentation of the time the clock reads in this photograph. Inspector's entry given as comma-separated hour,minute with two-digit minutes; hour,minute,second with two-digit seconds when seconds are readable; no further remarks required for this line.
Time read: 9,29
